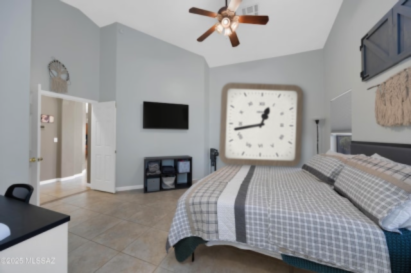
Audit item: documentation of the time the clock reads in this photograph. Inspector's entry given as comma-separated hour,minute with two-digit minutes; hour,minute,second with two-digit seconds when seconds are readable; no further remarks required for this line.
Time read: 12,43
